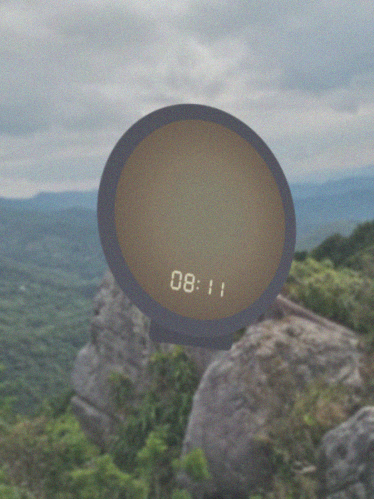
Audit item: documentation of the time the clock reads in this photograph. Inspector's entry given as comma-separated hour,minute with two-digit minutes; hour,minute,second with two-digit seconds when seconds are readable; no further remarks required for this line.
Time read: 8,11
